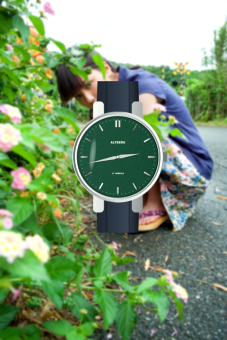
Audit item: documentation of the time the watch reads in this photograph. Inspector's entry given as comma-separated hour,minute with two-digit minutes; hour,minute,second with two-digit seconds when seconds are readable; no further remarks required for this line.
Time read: 2,43
